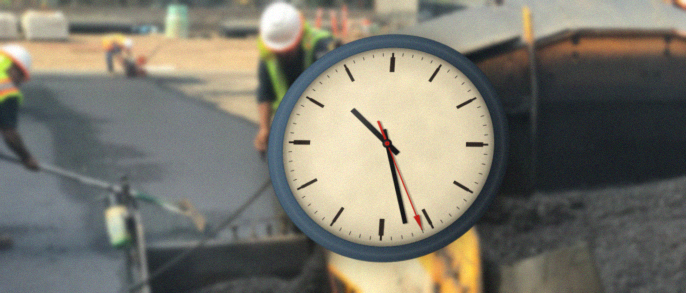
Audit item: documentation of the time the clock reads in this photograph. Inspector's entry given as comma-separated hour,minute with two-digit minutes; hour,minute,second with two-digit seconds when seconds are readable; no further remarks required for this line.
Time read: 10,27,26
